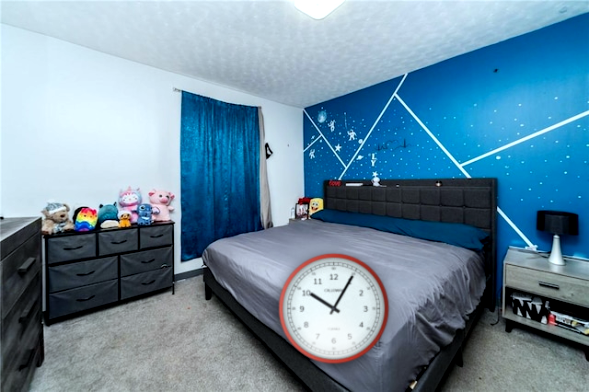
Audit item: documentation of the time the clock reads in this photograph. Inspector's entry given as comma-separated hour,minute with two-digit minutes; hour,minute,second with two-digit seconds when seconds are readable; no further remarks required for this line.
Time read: 10,05
